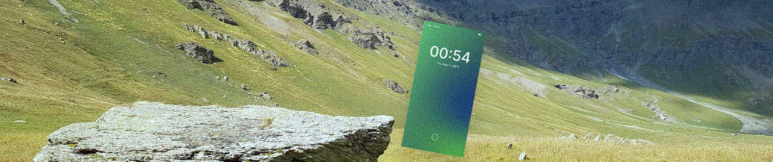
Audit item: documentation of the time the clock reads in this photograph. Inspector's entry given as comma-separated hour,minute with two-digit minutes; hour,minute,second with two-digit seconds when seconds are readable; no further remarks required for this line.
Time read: 0,54
